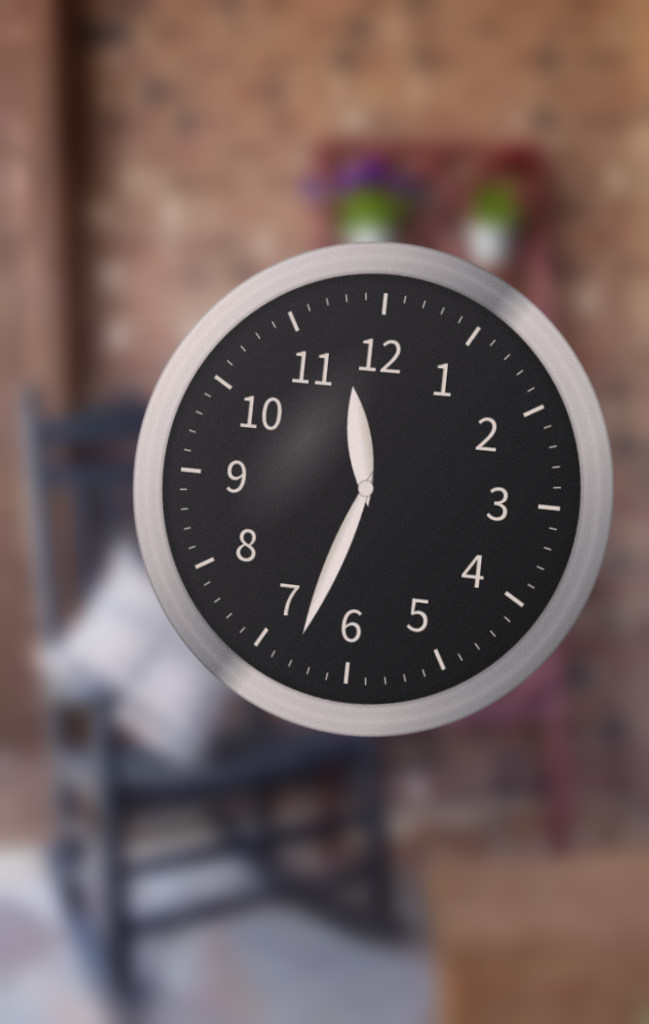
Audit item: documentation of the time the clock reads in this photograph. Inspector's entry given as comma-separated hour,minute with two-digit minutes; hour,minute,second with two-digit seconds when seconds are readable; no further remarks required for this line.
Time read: 11,33
